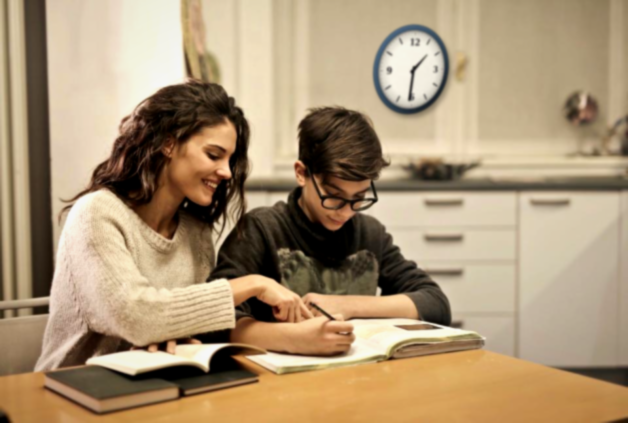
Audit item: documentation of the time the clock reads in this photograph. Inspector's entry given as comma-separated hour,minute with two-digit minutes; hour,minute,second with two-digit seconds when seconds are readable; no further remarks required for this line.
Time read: 1,31
